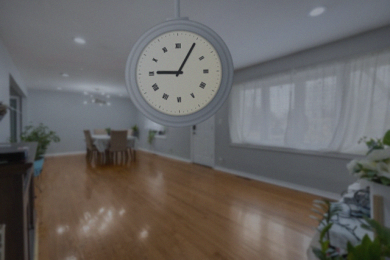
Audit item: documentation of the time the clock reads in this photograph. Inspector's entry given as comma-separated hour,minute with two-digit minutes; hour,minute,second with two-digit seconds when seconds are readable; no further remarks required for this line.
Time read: 9,05
